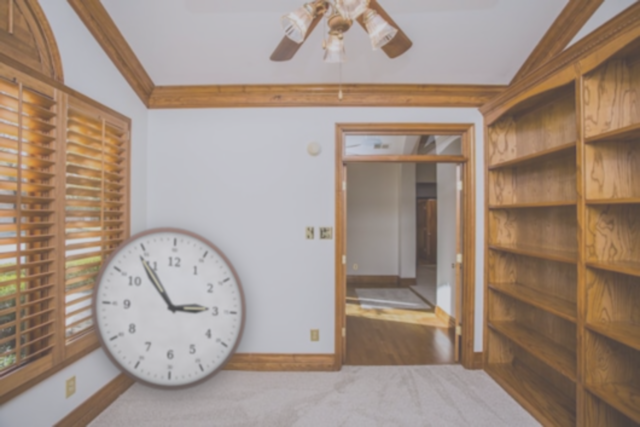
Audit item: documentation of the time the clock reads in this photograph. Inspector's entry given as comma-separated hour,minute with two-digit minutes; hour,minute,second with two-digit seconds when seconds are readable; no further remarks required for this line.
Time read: 2,54
